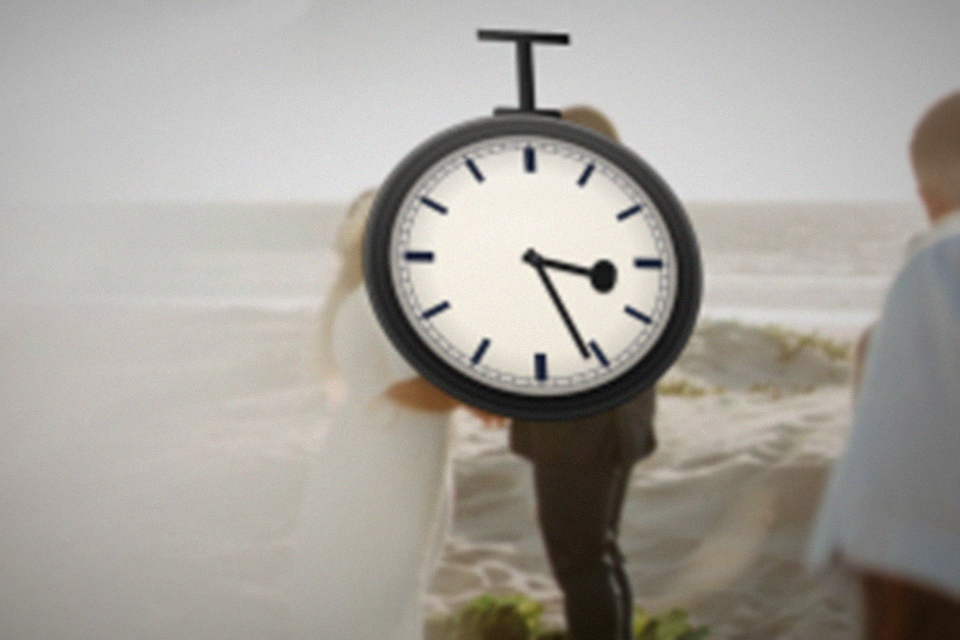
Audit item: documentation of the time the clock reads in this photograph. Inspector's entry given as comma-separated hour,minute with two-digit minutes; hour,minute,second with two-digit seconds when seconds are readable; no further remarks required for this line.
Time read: 3,26
